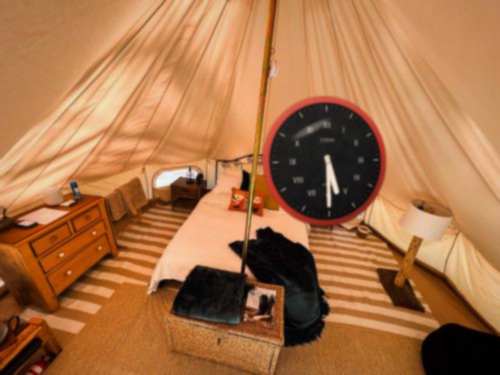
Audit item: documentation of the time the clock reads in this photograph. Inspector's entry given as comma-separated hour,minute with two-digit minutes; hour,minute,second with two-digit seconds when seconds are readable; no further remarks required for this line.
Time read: 5,30
